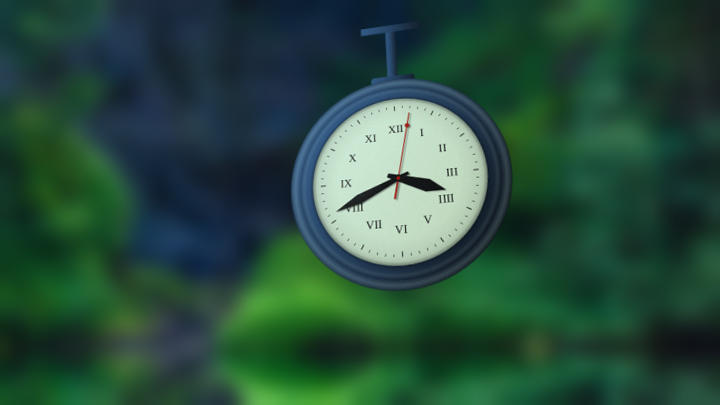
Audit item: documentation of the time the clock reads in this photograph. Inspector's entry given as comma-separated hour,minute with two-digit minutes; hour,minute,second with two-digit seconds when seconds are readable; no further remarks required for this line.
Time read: 3,41,02
